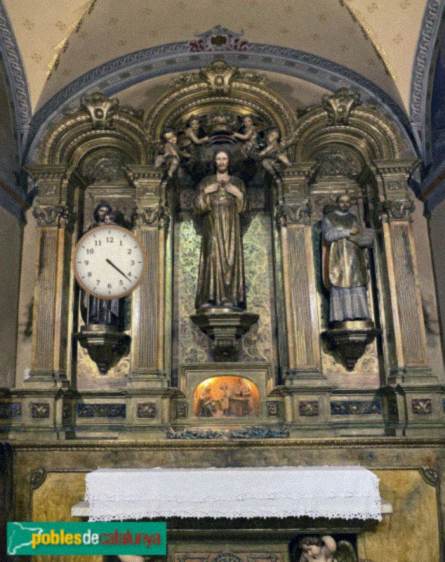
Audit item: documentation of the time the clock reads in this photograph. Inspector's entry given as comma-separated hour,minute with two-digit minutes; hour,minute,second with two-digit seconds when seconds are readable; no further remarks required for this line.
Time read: 4,22
